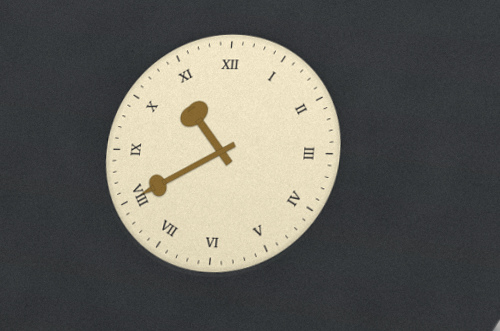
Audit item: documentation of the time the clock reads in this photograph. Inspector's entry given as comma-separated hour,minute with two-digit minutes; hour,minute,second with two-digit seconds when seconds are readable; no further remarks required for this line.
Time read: 10,40
